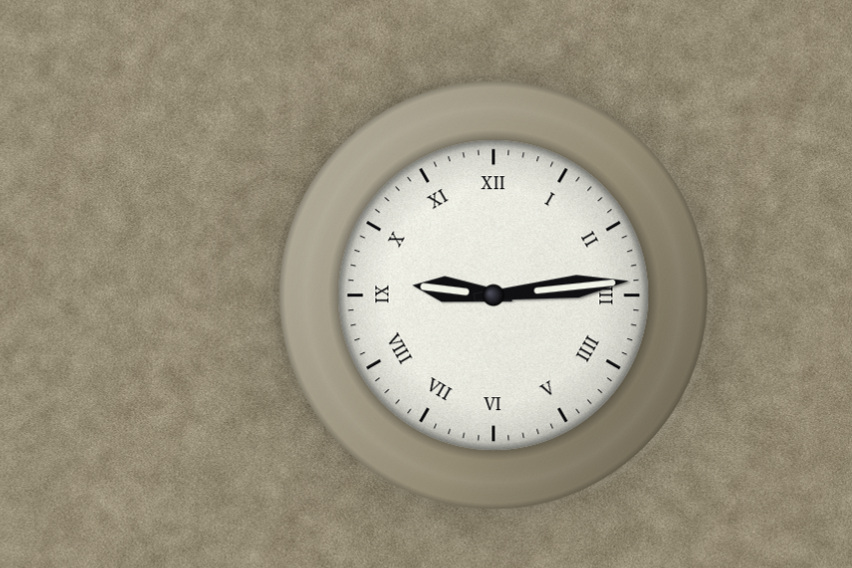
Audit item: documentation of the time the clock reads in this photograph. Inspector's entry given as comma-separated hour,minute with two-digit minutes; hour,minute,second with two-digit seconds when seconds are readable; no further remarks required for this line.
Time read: 9,14
